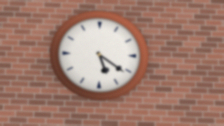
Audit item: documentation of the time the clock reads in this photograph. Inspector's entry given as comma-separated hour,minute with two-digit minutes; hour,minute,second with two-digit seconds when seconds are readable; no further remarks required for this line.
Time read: 5,21
